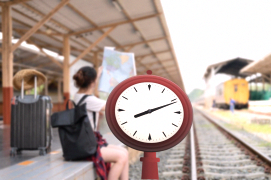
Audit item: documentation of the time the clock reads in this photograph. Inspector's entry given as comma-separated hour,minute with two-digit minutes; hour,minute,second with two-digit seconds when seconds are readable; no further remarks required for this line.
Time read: 8,11
